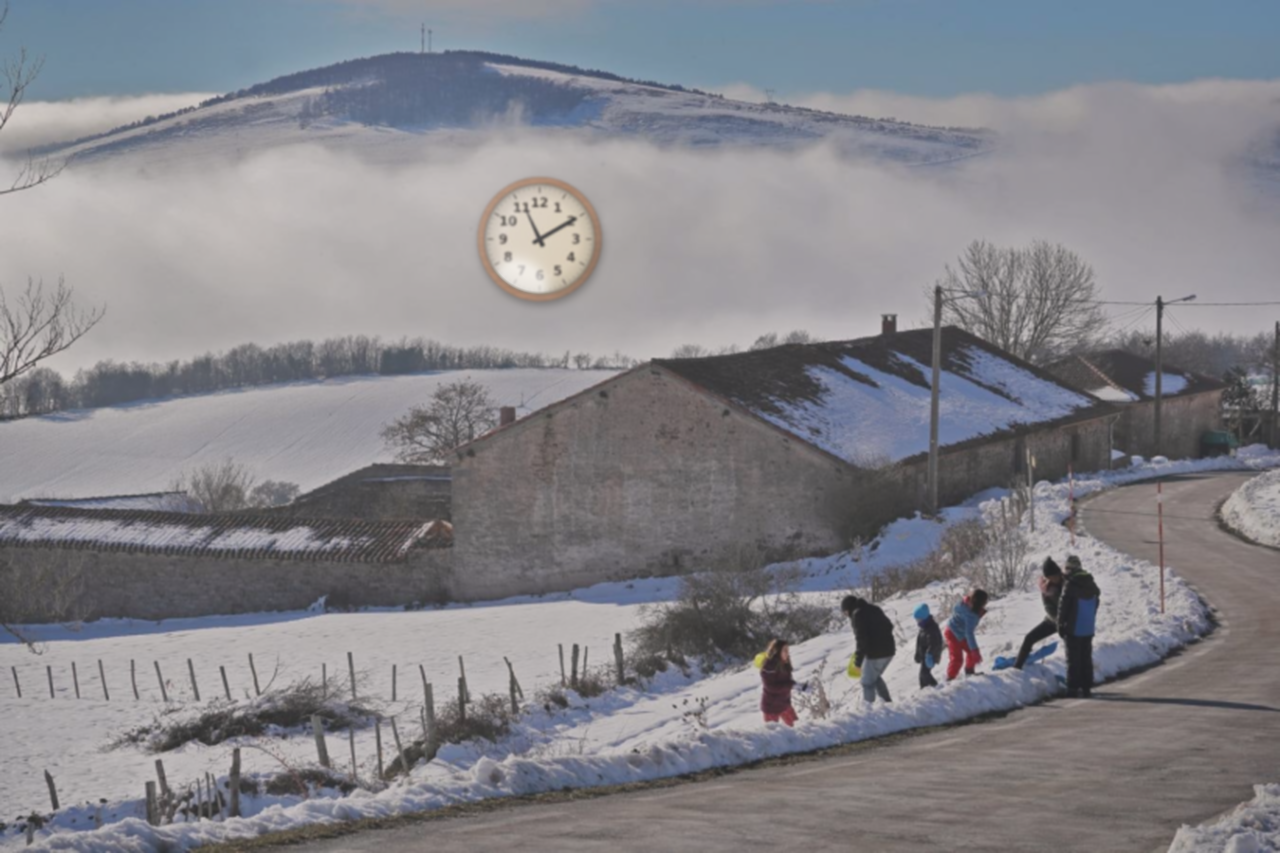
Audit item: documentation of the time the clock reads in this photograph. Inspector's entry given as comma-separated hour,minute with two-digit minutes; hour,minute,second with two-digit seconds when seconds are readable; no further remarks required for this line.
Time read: 11,10
